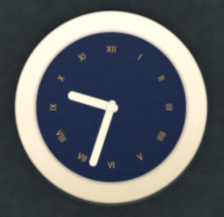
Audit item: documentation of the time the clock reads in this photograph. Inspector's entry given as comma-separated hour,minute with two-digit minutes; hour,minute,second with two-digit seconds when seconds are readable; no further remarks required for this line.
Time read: 9,33
